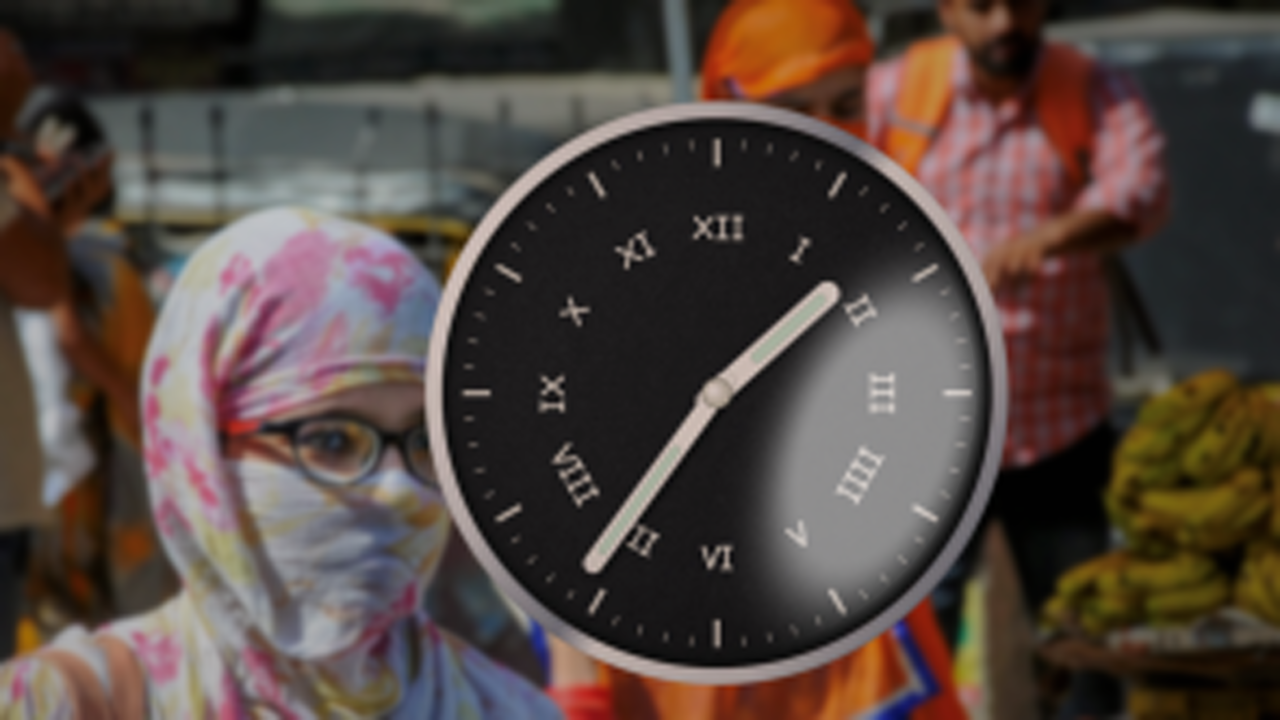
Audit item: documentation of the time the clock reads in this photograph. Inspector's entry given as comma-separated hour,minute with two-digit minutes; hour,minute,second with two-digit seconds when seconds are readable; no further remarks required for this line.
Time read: 1,36
